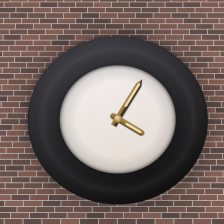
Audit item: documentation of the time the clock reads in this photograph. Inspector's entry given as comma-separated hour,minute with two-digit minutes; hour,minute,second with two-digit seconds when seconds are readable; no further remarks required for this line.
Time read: 4,05
